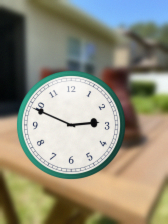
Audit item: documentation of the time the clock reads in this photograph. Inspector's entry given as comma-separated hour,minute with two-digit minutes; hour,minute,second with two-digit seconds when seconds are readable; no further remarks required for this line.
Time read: 2,49
